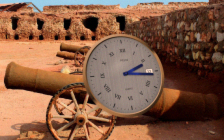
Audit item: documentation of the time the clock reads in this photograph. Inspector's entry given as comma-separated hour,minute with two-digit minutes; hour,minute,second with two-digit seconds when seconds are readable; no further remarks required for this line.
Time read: 2,16
